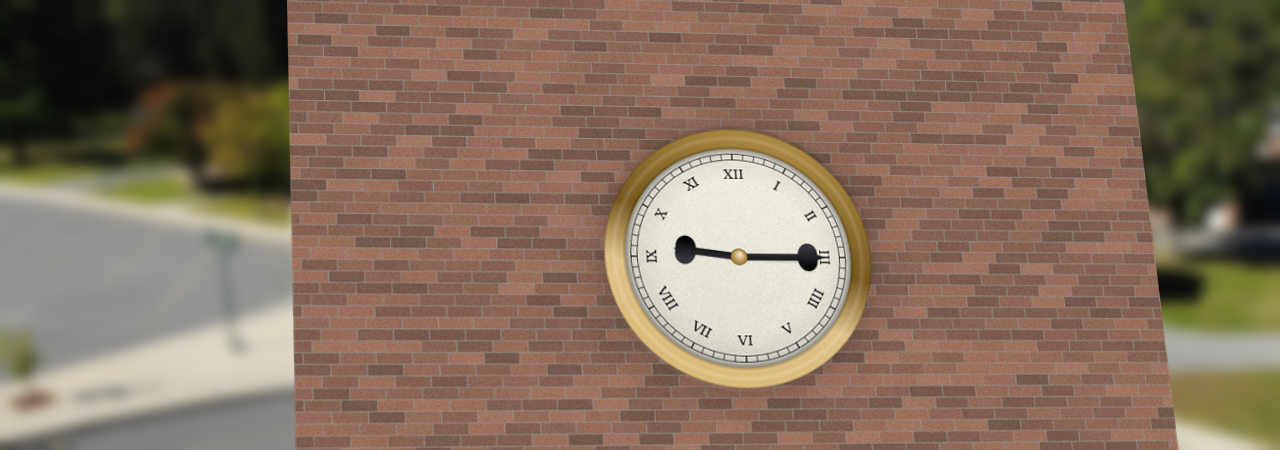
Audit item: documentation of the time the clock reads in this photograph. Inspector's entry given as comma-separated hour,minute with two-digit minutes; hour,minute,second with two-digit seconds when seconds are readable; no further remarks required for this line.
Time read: 9,15
